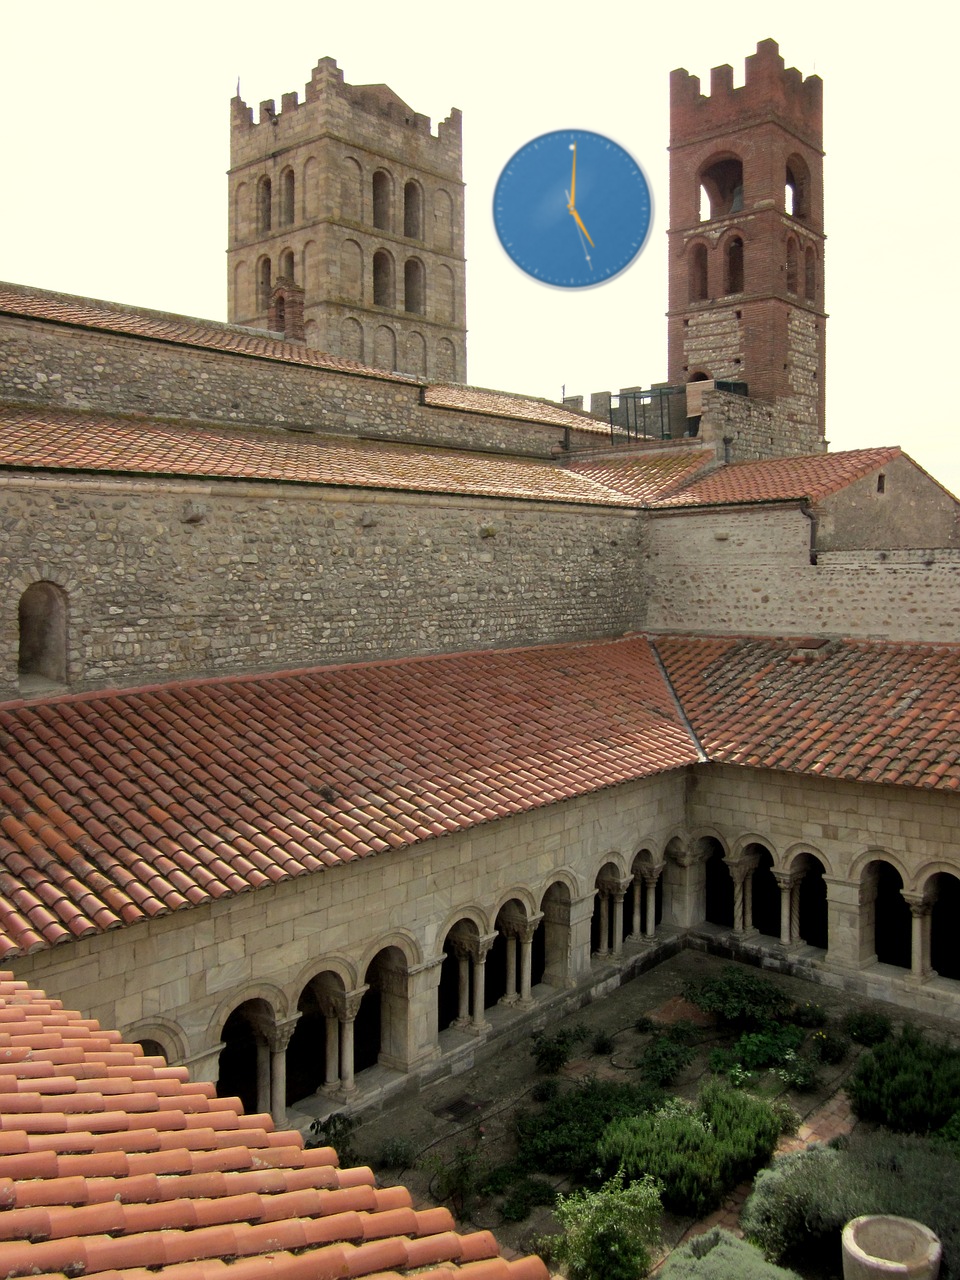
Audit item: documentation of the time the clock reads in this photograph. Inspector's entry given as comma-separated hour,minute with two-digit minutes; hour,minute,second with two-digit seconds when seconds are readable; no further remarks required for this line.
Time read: 5,00,27
